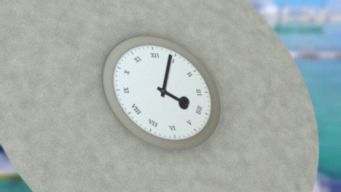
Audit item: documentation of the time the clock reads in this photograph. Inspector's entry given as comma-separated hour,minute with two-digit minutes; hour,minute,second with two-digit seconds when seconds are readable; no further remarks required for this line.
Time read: 4,04
